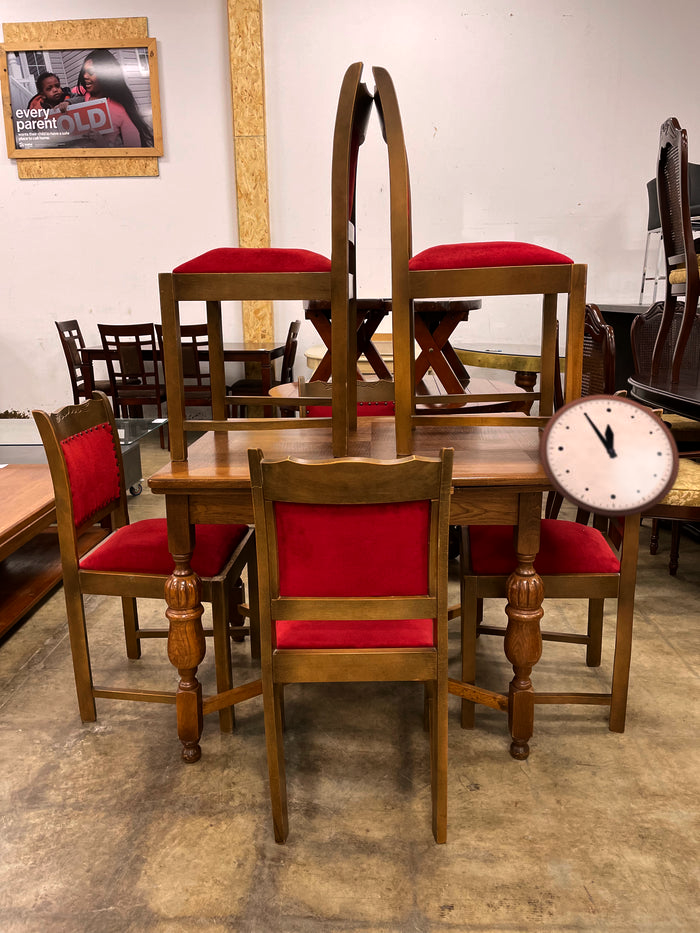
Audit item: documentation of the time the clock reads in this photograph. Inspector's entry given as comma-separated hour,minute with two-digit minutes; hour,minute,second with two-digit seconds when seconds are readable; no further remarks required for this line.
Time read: 11,55
